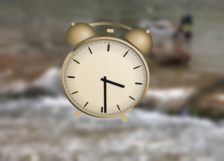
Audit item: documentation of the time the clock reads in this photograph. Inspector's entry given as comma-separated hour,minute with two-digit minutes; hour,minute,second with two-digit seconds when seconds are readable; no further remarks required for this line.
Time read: 3,29
